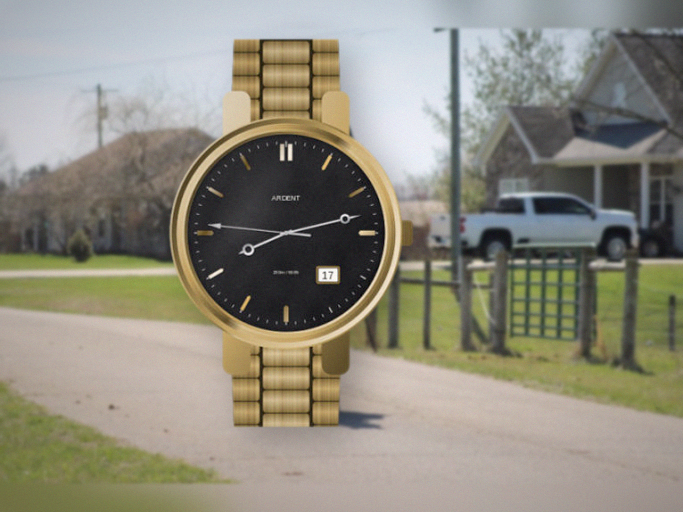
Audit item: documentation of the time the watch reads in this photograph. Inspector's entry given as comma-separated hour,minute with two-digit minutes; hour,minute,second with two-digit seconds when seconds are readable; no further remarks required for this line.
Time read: 8,12,46
